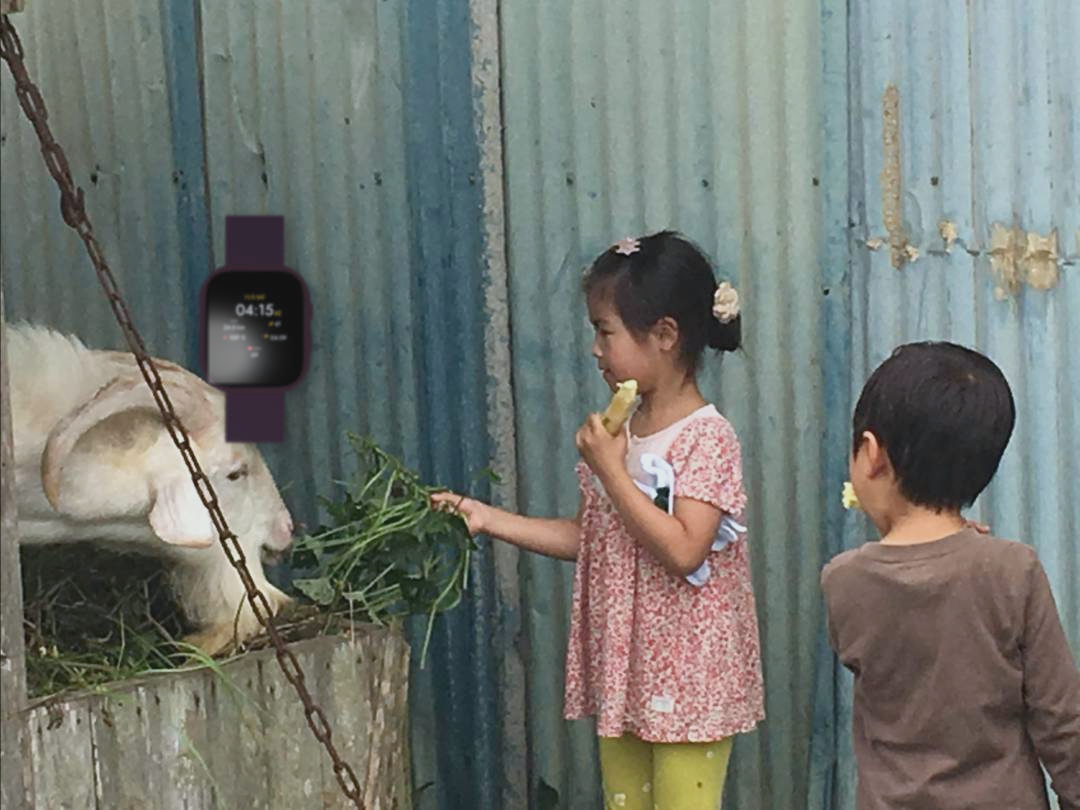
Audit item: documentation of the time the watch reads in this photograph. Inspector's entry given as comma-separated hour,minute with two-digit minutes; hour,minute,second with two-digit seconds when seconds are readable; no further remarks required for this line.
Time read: 4,15
